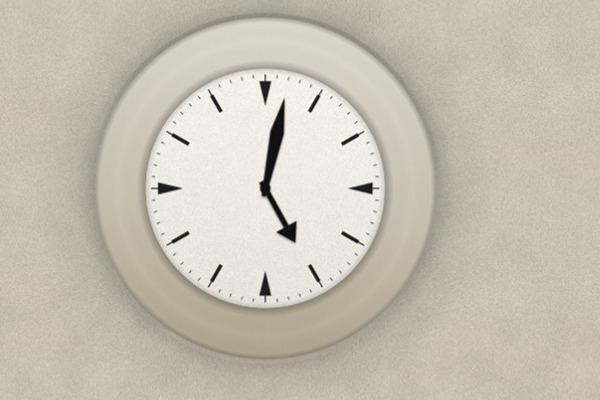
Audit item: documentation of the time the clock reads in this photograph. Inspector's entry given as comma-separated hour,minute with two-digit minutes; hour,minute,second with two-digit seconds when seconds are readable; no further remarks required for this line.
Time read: 5,02
